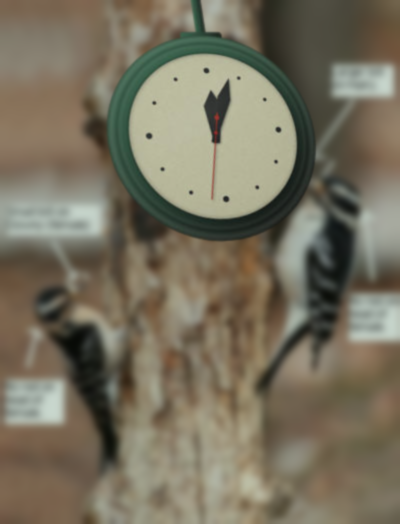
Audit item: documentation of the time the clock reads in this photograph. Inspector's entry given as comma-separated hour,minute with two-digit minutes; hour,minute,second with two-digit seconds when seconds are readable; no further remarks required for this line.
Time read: 12,03,32
